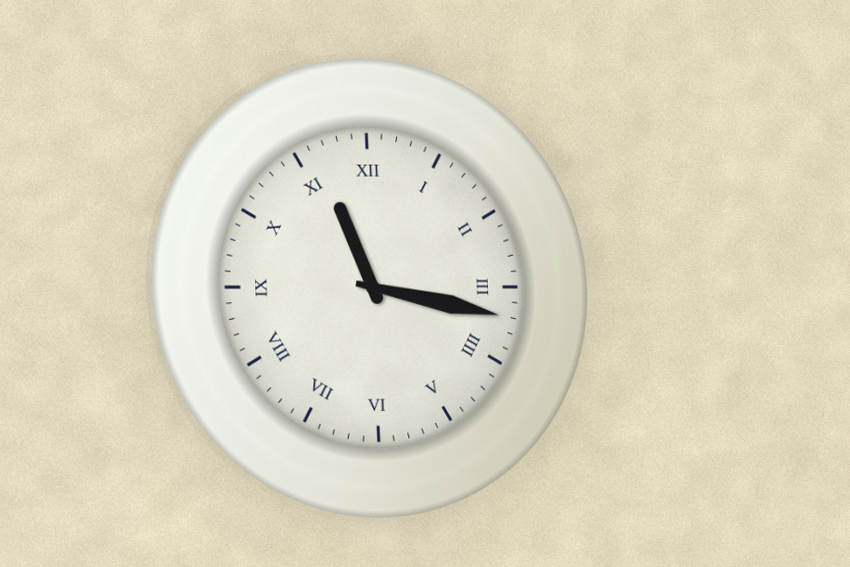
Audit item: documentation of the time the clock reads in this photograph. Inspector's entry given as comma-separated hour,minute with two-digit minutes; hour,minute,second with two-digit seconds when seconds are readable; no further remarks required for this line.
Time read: 11,17
